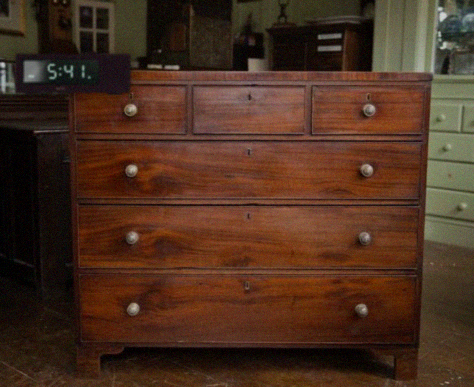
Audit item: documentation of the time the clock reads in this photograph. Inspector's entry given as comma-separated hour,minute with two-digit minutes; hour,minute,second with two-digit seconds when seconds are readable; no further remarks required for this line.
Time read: 5,41
